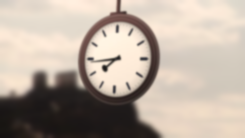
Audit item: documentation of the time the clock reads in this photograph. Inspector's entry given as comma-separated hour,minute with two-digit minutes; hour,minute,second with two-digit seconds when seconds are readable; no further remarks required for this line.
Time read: 7,44
